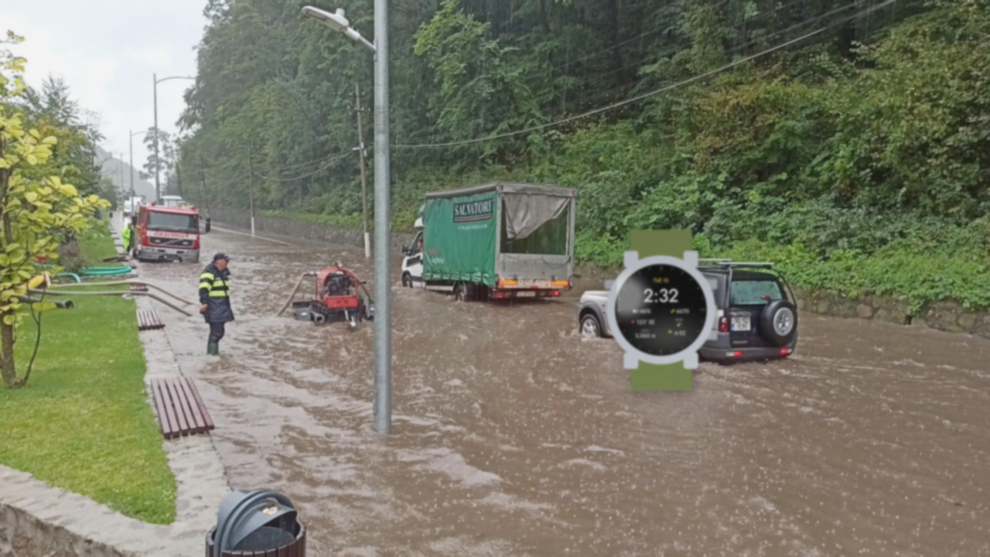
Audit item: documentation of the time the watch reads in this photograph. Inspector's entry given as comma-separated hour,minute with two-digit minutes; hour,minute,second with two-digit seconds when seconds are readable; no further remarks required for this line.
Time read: 2,32
